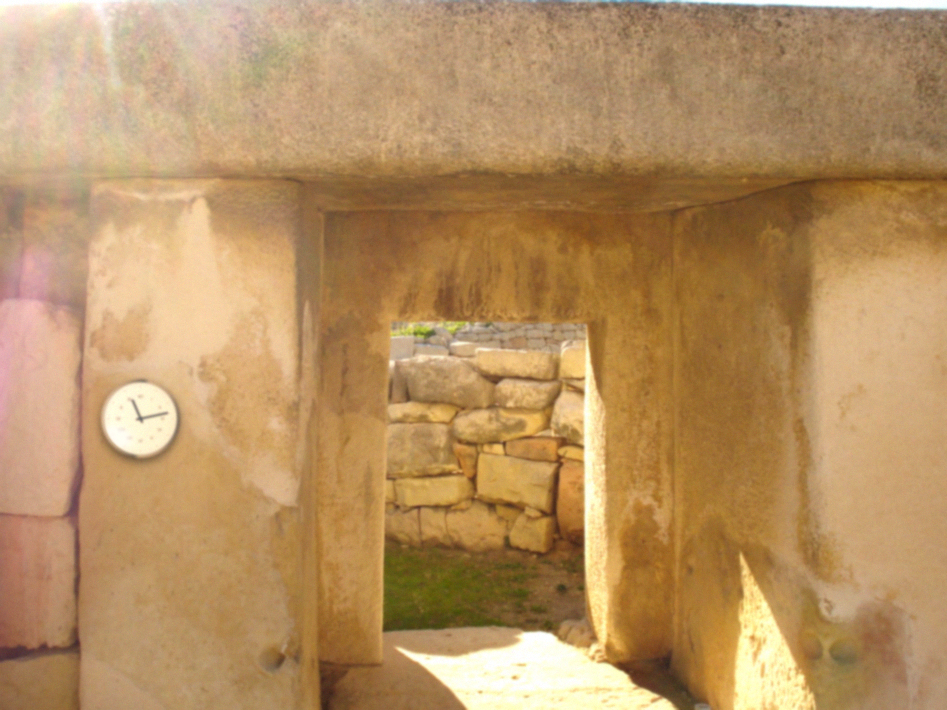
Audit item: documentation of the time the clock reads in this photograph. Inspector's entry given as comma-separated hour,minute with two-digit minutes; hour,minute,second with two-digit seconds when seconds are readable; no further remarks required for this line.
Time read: 11,13
